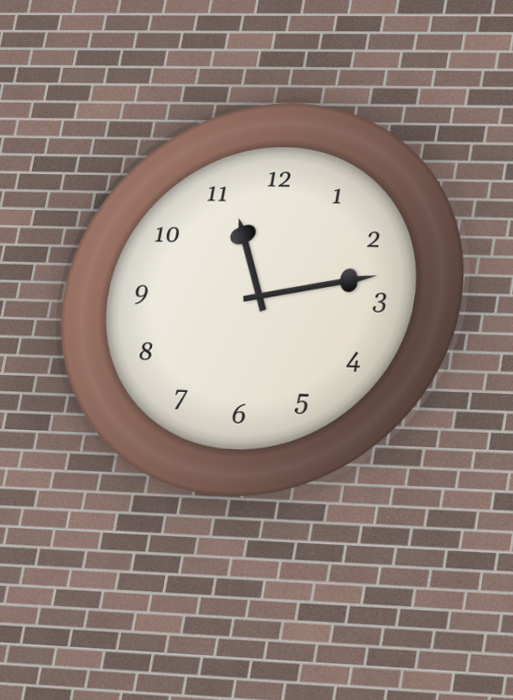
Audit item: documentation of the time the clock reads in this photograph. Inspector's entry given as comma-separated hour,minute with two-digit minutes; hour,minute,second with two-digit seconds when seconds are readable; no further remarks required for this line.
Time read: 11,13
